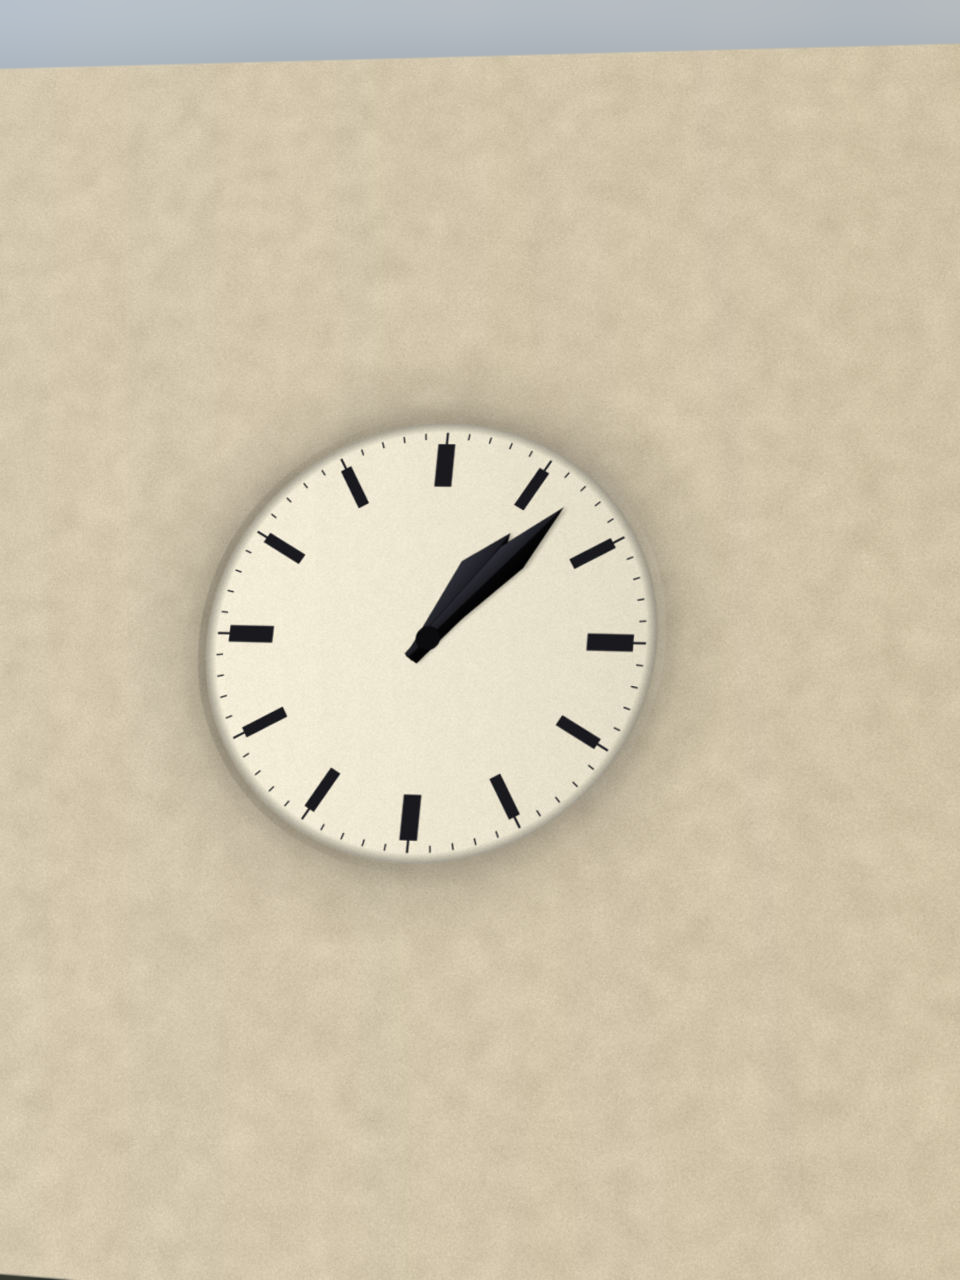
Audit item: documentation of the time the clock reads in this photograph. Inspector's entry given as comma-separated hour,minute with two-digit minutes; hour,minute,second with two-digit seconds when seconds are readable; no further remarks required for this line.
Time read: 1,07
